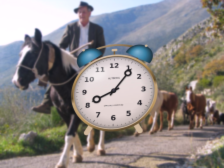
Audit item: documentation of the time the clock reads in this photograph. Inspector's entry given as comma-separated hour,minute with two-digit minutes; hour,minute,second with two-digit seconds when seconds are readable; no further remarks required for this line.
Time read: 8,06
